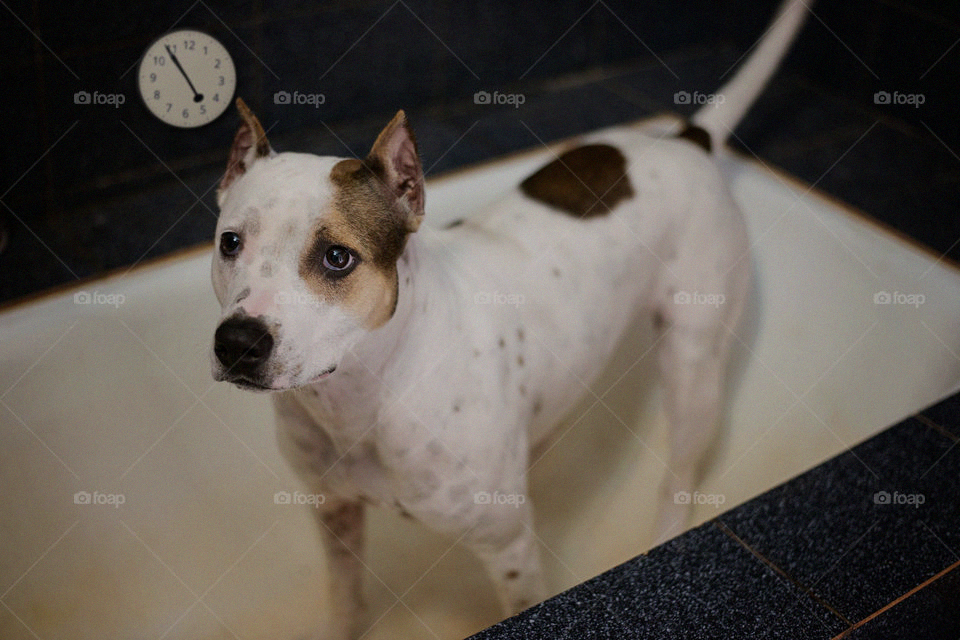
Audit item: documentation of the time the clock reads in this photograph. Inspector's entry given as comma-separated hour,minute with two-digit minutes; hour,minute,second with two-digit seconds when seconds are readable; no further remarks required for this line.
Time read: 4,54
